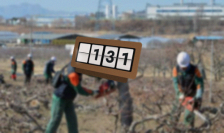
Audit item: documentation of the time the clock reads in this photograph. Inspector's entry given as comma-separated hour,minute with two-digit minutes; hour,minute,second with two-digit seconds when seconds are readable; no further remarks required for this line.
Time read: 1,31
